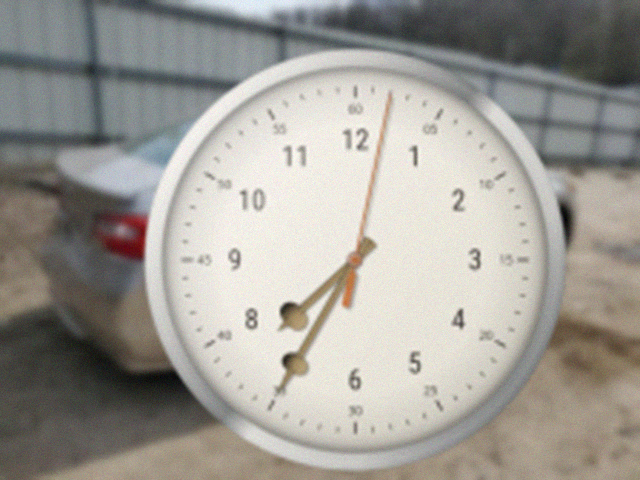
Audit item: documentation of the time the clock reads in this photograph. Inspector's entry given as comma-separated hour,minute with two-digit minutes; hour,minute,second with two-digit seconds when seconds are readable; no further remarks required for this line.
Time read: 7,35,02
